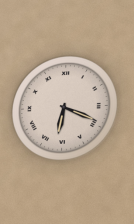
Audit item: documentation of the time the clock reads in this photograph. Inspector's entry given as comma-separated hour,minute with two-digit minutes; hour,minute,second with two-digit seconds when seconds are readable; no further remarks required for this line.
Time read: 6,19
